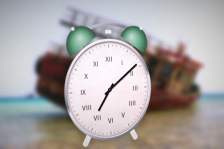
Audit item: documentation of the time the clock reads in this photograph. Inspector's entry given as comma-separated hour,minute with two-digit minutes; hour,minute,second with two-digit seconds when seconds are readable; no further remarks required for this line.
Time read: 7,09
